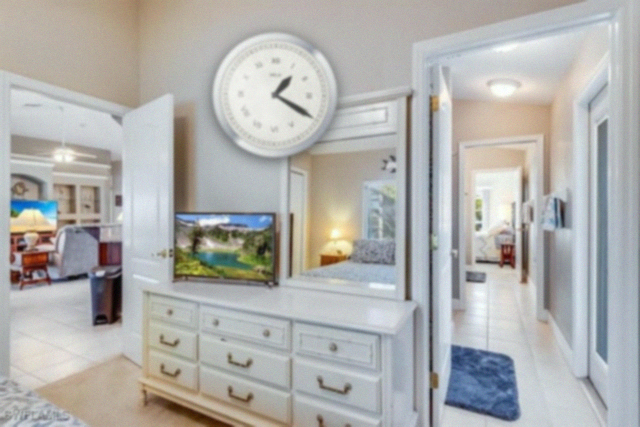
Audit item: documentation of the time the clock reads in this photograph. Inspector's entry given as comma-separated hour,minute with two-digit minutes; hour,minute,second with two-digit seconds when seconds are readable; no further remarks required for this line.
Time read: 1,20
